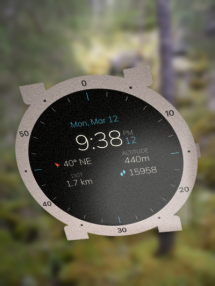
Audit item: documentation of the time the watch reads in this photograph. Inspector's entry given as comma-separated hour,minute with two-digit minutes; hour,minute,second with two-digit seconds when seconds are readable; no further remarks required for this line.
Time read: 9,38,12
